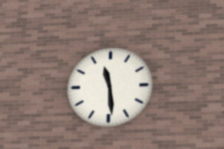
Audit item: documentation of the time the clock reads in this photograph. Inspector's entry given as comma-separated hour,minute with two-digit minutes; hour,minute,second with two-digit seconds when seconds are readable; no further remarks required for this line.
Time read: 11,29
